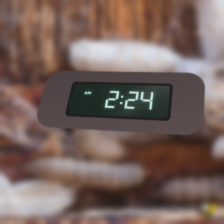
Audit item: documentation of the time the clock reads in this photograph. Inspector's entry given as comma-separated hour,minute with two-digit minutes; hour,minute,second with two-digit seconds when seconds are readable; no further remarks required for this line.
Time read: 2,24
